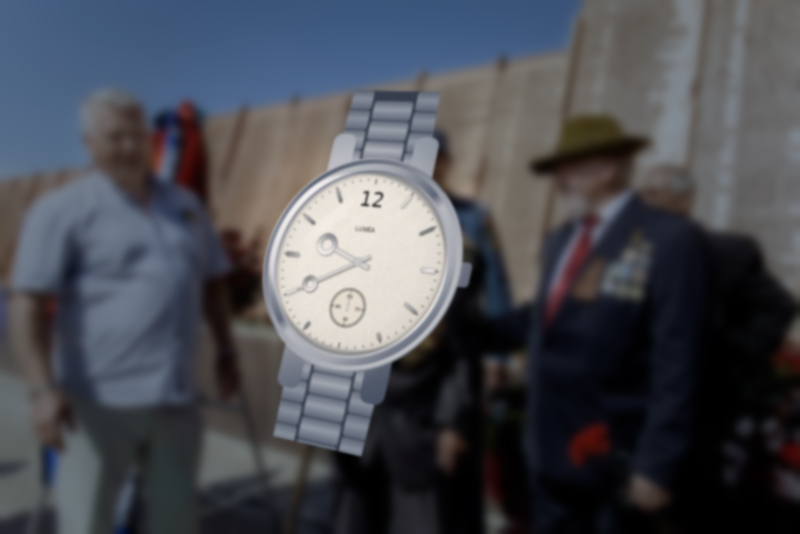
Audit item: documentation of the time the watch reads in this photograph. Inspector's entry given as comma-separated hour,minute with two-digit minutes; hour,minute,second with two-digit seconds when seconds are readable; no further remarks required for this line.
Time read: 9,40
